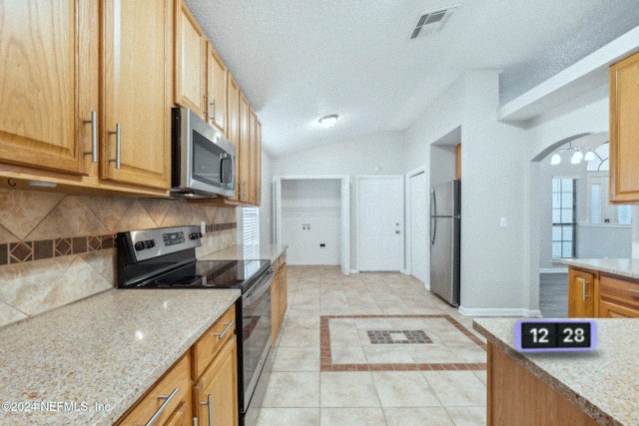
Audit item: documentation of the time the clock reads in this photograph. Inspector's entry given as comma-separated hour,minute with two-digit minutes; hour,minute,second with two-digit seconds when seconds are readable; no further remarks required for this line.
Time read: 12,28
